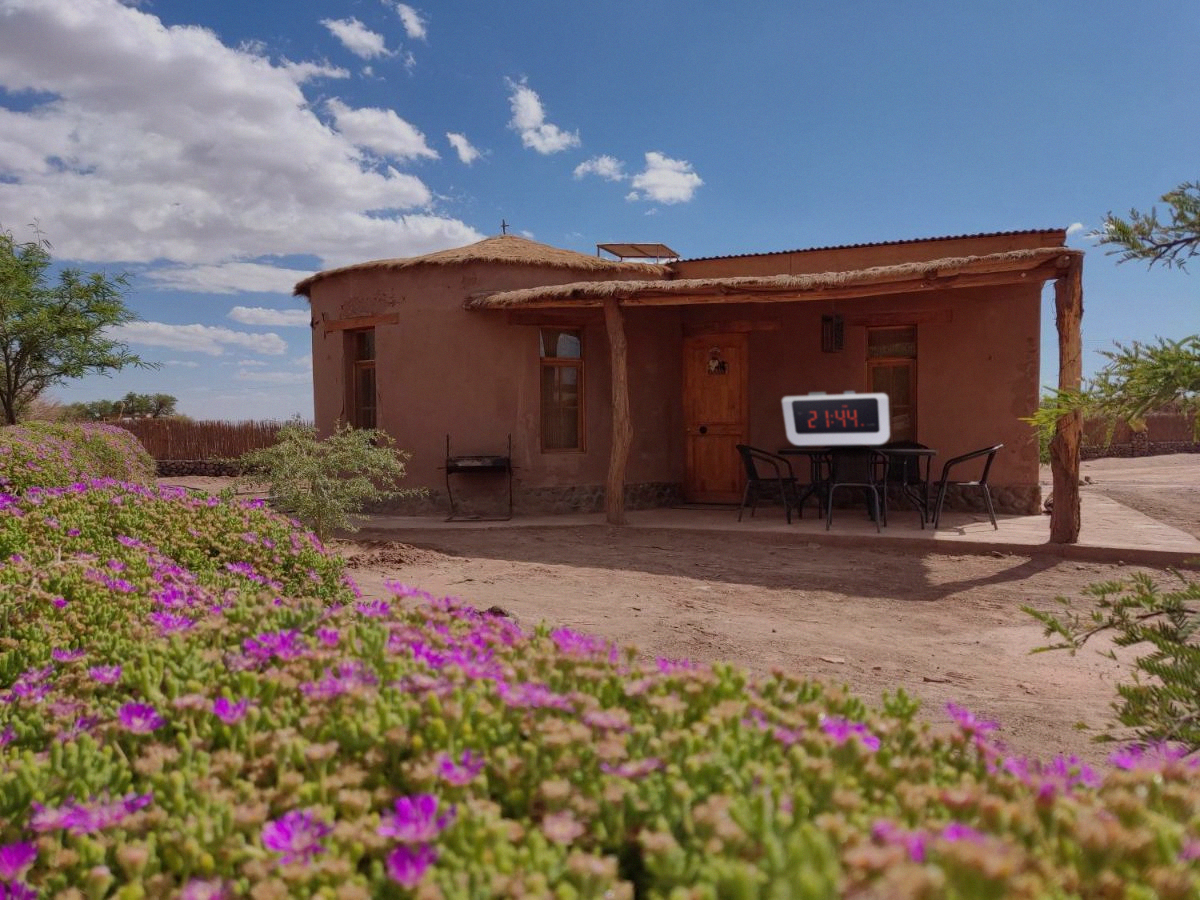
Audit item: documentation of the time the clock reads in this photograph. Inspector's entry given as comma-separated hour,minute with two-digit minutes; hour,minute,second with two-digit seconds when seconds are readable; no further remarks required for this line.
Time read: 21,44
